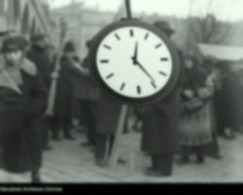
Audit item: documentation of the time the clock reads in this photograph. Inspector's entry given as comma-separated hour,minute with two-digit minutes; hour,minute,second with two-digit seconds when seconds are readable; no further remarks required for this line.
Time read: 12,24
